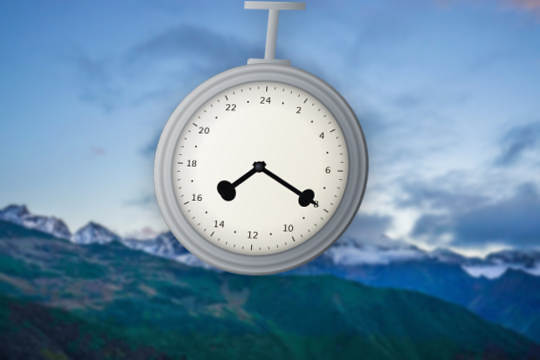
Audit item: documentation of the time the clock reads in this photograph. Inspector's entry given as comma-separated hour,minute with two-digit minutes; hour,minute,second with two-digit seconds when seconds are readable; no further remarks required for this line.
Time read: 15,20
